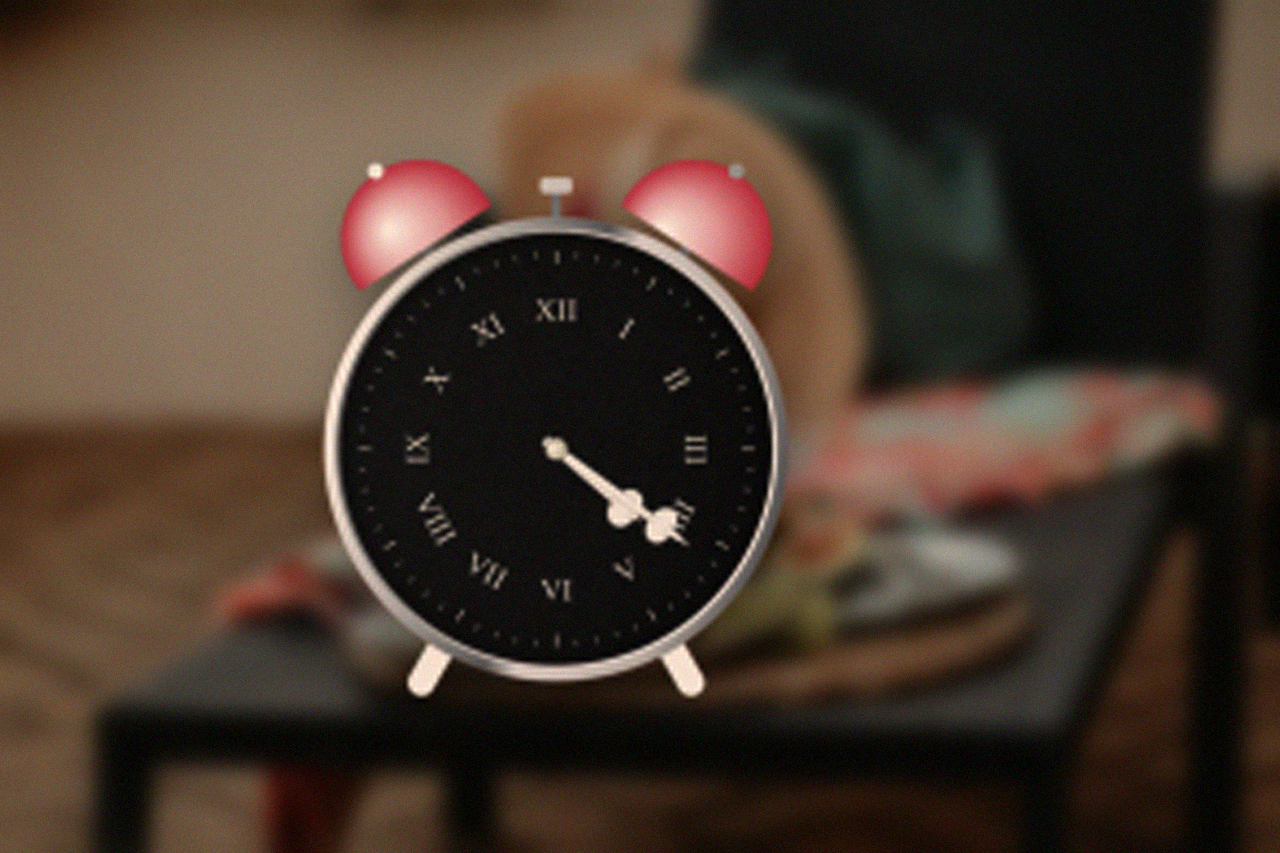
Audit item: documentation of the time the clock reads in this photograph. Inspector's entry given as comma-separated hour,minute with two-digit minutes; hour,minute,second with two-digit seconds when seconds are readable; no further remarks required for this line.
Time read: 4,21
